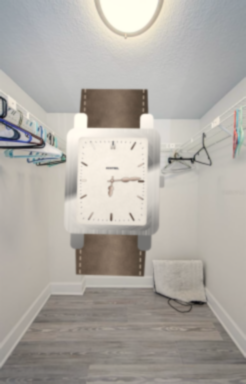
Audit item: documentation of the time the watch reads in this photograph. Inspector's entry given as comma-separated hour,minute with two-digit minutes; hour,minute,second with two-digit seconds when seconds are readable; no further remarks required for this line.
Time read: 6,14
